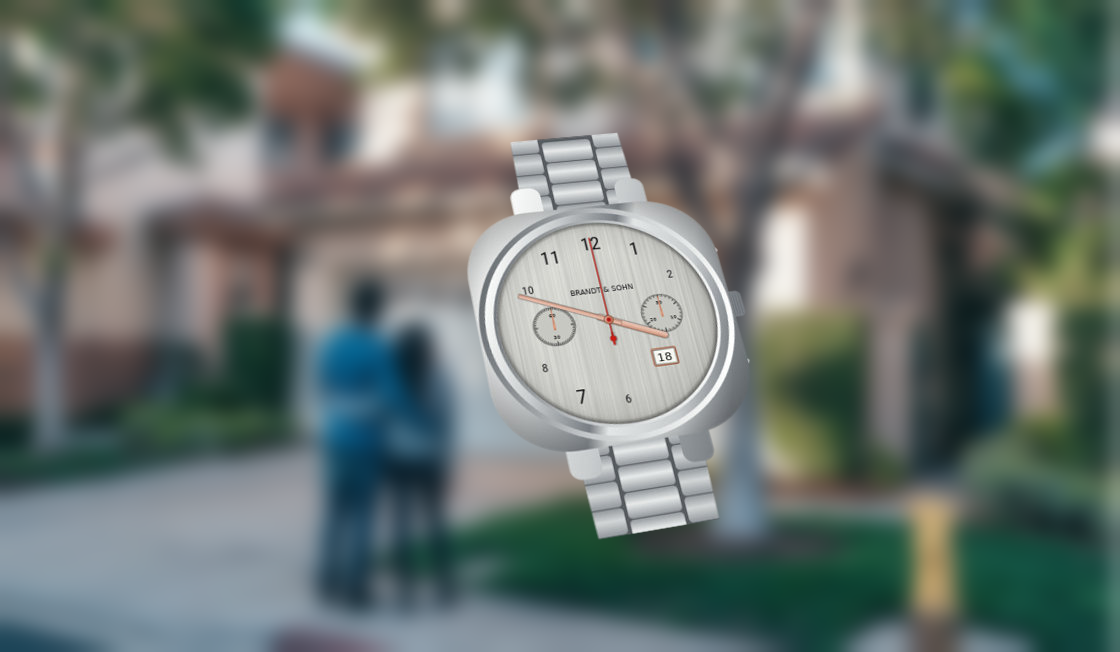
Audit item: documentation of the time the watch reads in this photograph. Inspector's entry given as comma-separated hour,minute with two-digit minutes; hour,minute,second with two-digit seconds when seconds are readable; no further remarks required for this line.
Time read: 3,49
